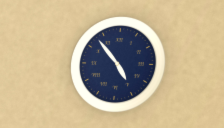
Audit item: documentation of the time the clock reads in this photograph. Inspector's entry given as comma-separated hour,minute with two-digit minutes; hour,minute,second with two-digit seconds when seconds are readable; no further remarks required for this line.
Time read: 4,53
